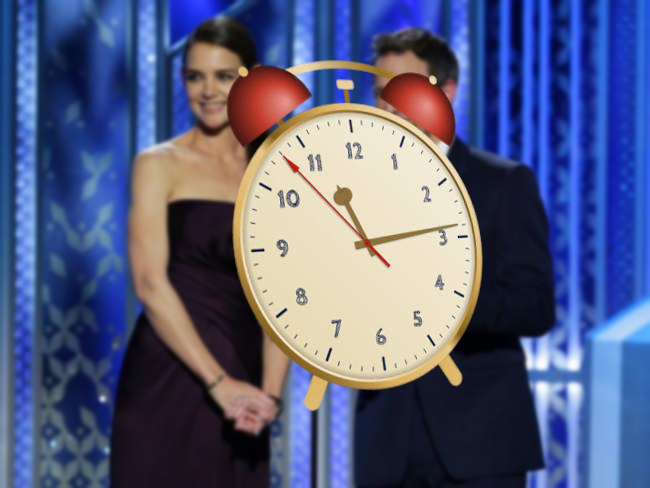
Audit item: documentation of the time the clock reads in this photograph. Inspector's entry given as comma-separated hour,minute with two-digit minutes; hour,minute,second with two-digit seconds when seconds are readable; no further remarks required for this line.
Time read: 11,13,53
